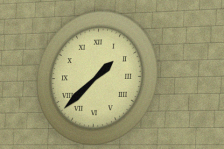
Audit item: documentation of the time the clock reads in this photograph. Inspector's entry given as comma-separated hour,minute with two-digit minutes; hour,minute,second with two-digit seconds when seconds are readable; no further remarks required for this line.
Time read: 1,38
